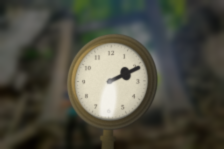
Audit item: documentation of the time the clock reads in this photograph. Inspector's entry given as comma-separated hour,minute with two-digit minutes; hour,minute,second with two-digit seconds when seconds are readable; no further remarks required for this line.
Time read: 2,11
